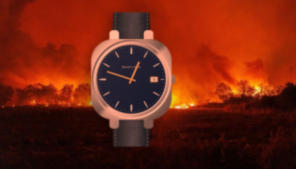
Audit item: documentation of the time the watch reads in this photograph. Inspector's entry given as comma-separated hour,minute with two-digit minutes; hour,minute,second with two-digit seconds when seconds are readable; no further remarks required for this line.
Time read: 12,48
